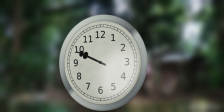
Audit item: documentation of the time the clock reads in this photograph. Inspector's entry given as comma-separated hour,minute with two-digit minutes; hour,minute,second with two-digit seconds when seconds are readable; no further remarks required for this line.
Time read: 9,49
